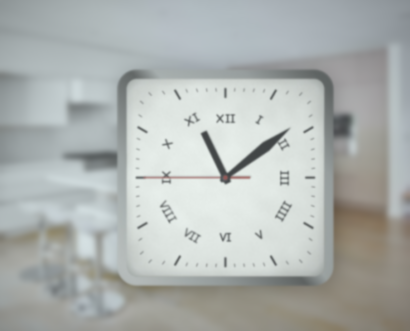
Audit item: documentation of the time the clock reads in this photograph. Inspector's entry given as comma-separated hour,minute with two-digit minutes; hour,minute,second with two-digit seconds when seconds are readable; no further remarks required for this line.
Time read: 11,08,45
